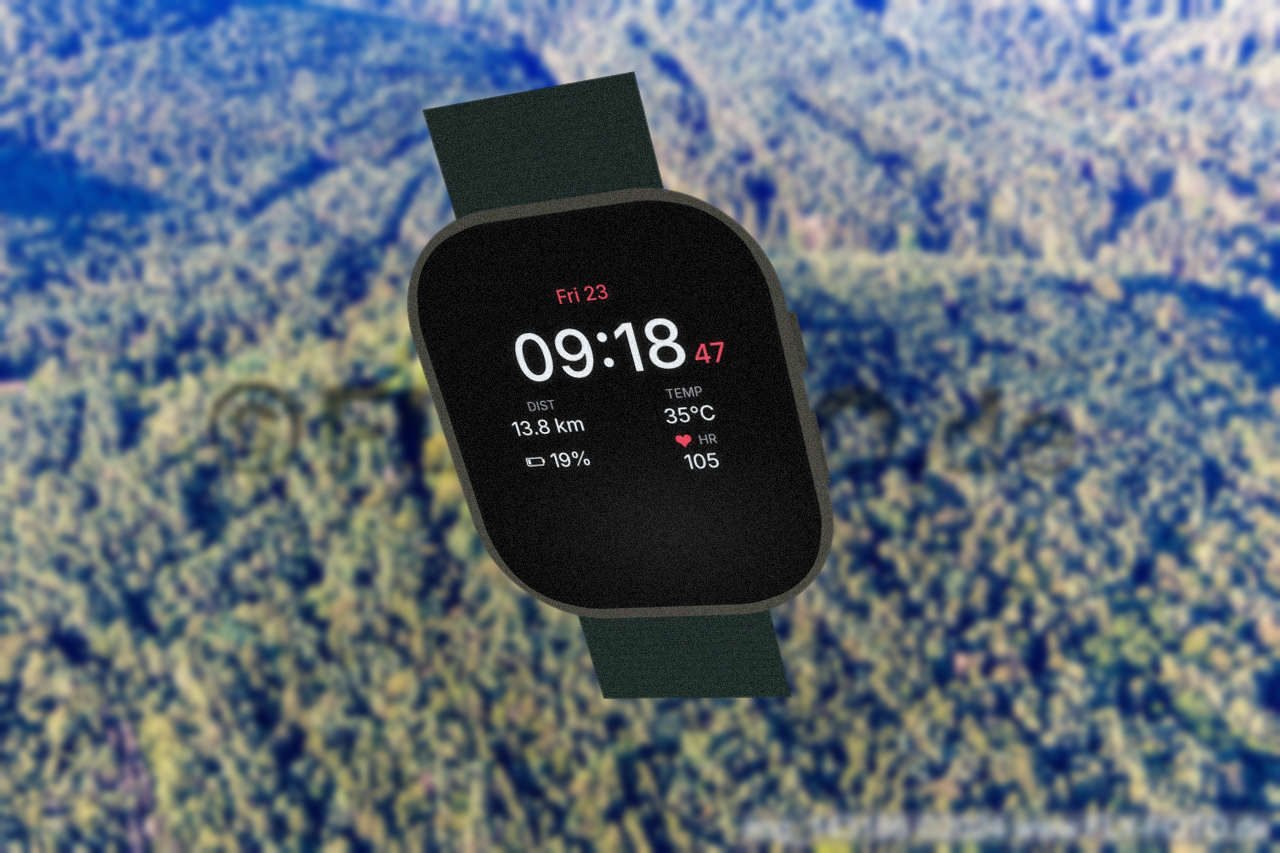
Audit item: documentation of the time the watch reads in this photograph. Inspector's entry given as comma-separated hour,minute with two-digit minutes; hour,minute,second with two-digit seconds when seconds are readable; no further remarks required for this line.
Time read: 9,18,47
